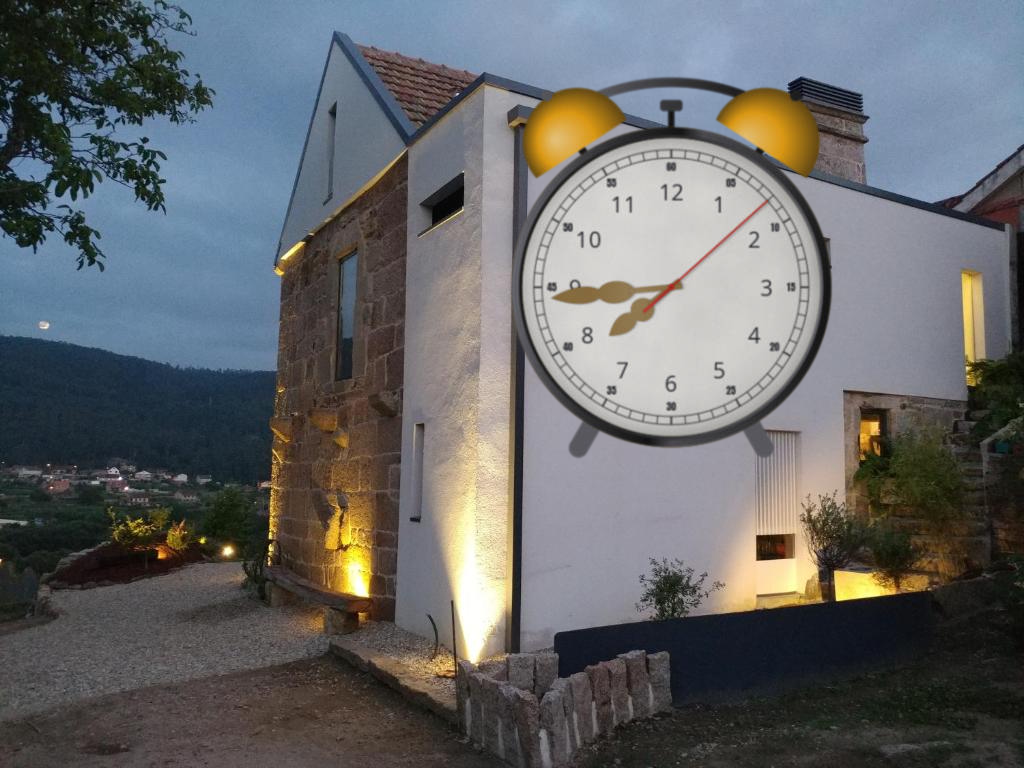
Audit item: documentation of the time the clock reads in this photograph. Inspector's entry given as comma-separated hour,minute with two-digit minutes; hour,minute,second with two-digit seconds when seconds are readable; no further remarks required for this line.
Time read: 7,44,08
